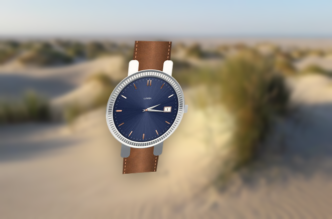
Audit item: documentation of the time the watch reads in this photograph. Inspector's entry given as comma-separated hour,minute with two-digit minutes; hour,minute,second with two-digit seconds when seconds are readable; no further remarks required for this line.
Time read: 2,16
